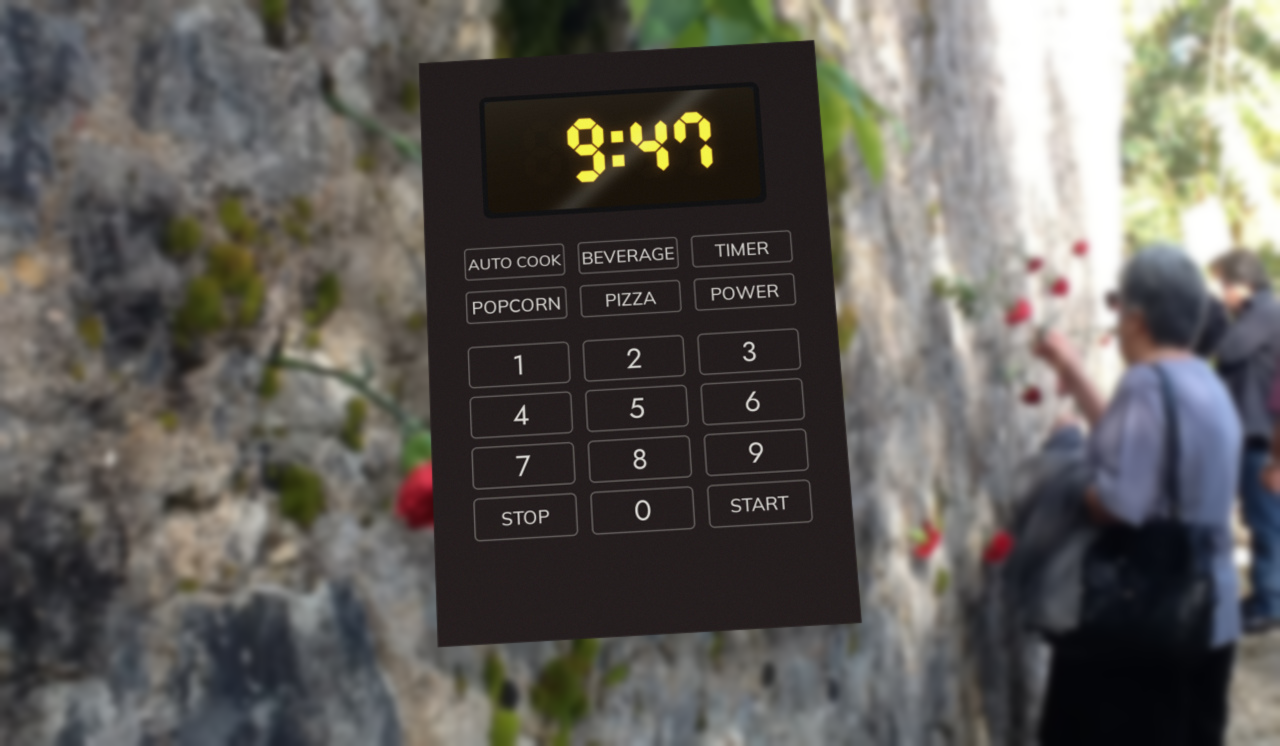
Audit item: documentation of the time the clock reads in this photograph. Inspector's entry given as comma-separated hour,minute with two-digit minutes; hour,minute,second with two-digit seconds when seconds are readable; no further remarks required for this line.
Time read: 9,47
